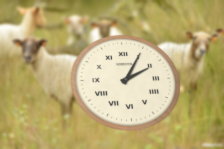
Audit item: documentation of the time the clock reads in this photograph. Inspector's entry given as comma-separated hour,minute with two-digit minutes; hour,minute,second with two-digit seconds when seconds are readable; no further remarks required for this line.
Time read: 2,05
